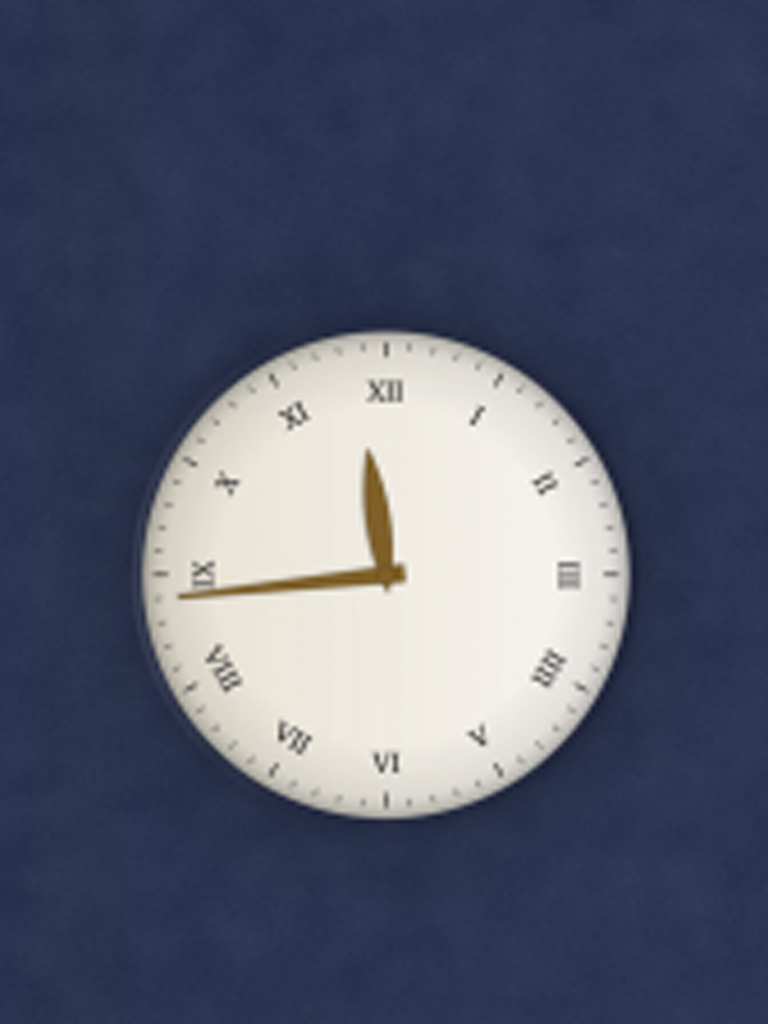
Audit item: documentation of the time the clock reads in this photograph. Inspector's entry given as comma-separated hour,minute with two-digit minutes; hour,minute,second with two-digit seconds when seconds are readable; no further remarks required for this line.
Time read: 11,44
